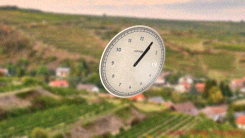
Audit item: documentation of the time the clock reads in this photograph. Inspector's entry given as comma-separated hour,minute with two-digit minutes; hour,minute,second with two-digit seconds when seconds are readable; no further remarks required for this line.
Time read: 1,05
